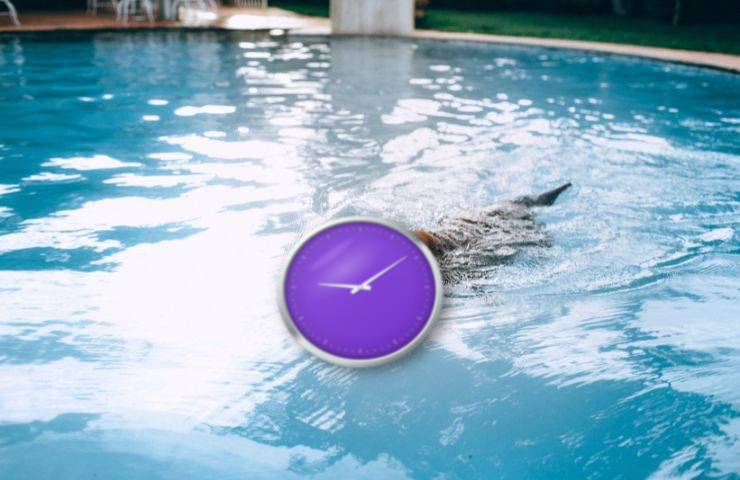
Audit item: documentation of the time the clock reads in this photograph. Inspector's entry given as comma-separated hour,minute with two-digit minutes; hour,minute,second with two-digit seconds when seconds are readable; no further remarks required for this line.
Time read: 9,09
